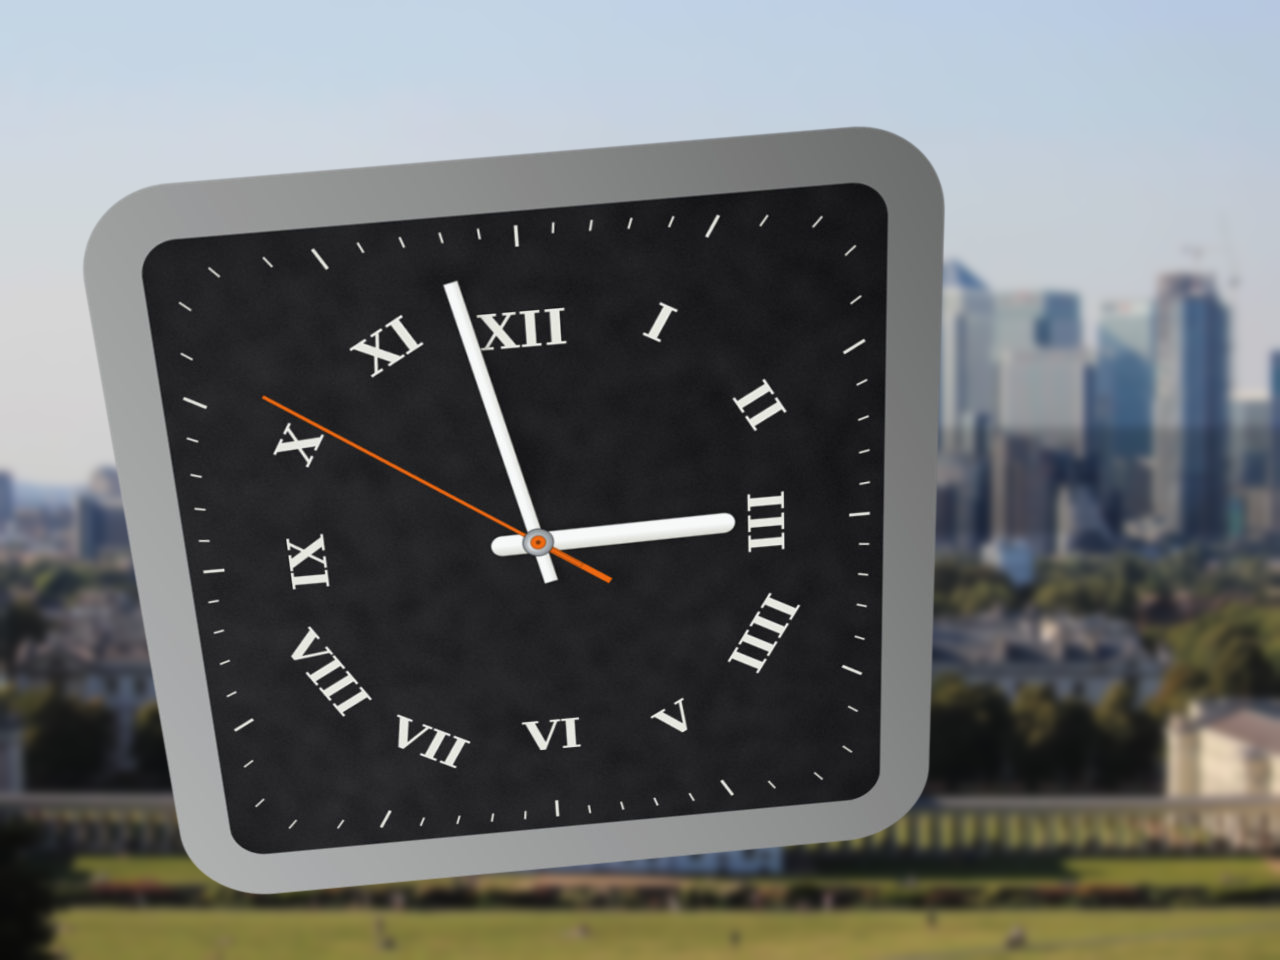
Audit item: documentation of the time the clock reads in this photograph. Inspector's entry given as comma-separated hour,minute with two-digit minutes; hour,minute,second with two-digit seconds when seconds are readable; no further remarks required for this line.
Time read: 2,57,51
